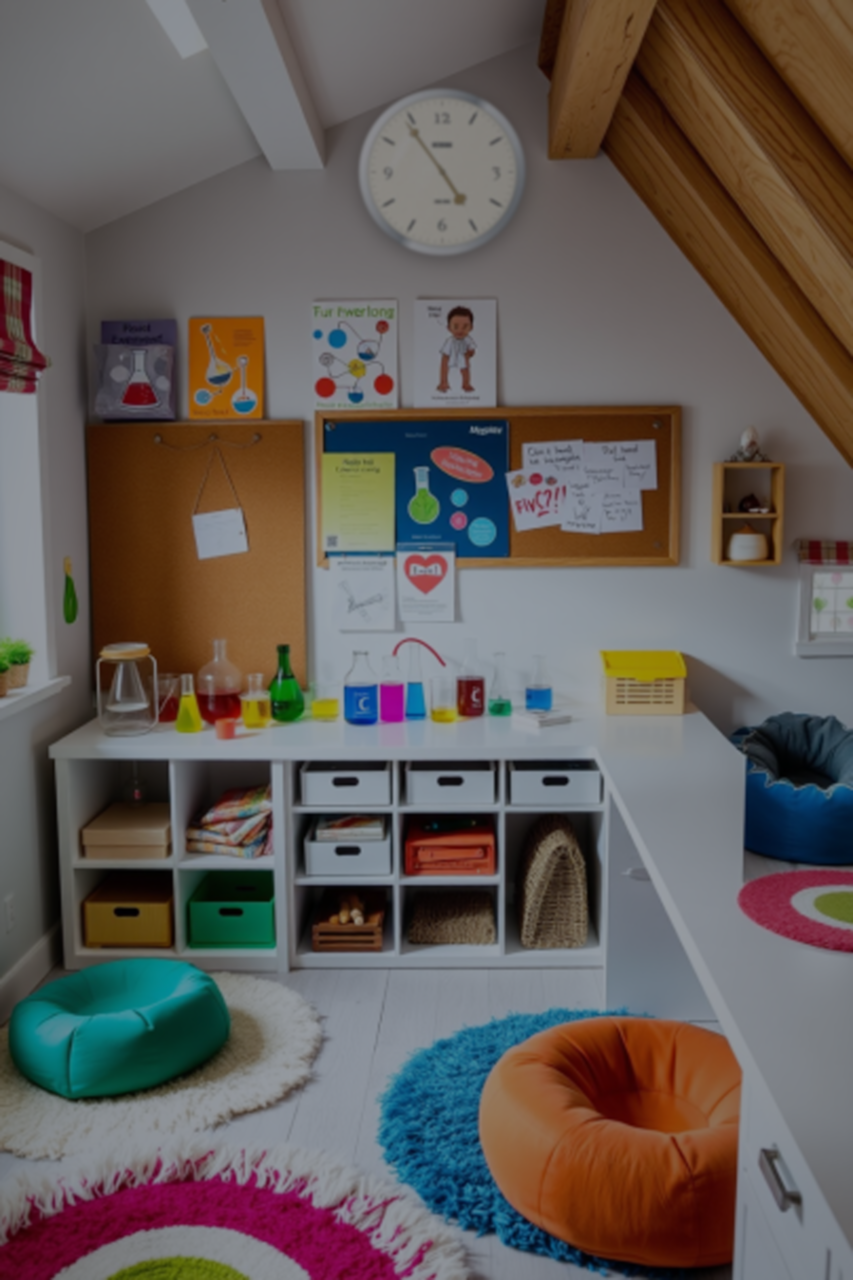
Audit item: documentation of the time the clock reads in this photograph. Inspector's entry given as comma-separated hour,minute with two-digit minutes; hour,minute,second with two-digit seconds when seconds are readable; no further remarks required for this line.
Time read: 4,54
